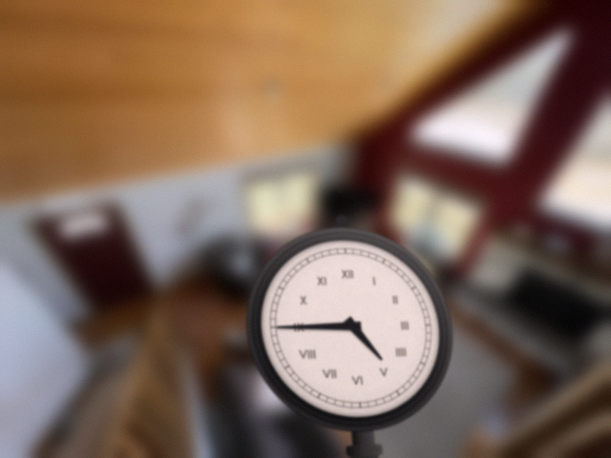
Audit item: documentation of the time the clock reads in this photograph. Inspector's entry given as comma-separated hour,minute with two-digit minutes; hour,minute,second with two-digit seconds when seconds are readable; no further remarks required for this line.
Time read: 4,45
